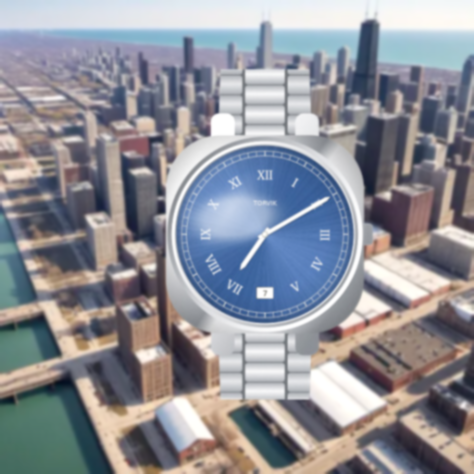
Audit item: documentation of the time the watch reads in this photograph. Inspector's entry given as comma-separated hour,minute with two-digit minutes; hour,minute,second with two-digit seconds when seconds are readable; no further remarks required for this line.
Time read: 7,10
